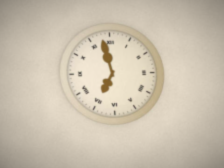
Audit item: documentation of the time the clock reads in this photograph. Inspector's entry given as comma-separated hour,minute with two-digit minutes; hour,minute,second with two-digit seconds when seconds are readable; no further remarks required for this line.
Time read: 6,58
